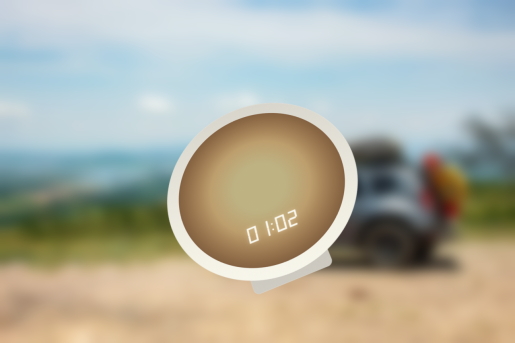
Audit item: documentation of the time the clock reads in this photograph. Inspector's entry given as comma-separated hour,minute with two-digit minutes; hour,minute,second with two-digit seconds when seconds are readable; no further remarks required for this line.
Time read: 1,02
